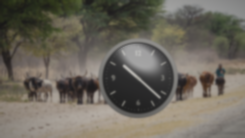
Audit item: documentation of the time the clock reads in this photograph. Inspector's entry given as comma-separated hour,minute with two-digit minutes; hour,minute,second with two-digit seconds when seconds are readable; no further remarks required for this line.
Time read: 10,22
